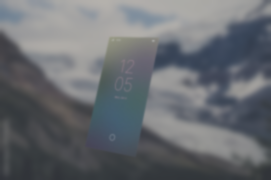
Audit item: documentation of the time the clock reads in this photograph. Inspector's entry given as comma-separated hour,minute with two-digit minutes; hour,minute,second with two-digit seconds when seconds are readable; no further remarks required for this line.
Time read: 12,05
